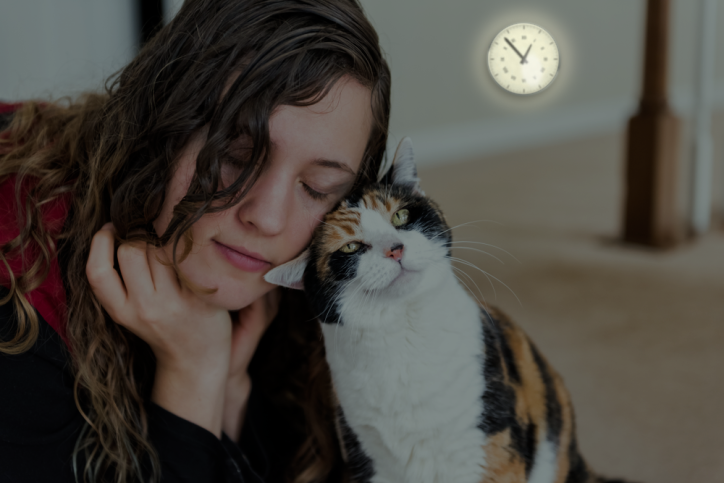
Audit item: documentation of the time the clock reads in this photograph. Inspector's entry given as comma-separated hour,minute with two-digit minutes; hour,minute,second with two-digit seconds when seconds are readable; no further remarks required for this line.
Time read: 12,53
